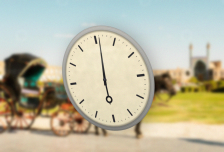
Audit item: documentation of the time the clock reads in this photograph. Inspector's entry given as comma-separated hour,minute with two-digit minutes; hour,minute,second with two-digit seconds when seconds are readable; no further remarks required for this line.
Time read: 6,01
